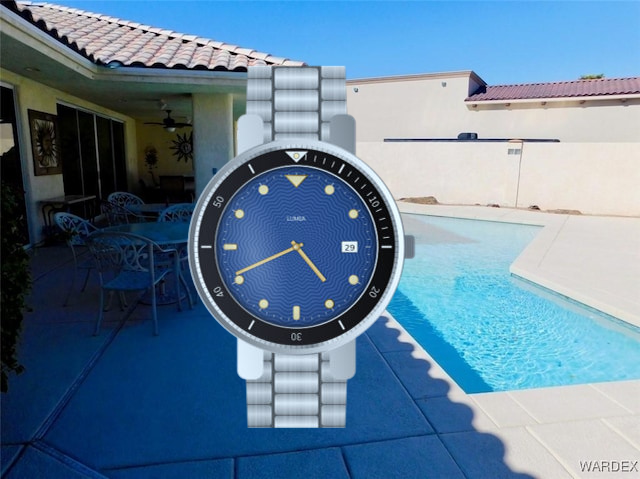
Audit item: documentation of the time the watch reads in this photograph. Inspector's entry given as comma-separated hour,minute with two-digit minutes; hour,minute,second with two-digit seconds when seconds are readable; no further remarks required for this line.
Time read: 4,41
